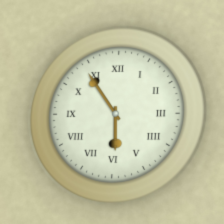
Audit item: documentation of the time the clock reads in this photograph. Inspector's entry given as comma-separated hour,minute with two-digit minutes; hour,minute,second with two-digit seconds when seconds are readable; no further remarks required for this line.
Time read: 5,54
